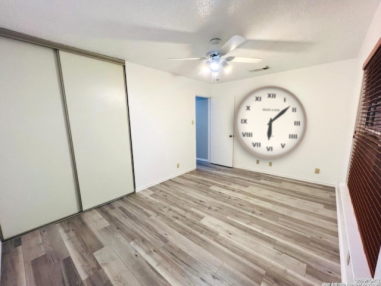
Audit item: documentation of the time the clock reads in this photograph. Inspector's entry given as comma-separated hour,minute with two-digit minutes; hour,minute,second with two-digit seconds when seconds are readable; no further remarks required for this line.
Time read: 6,08
